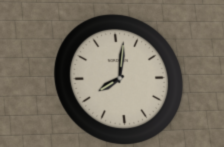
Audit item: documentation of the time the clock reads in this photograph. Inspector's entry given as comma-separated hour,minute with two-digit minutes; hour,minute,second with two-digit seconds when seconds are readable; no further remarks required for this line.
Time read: 8,02
